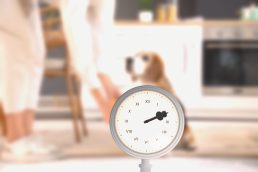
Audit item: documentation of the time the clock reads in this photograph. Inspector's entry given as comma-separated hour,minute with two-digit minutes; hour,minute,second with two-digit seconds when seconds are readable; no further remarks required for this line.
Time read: 2,11
